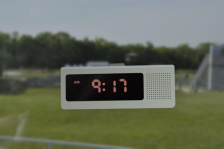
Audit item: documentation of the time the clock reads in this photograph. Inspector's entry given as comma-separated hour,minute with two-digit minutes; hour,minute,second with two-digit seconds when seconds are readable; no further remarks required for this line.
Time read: 9,17
